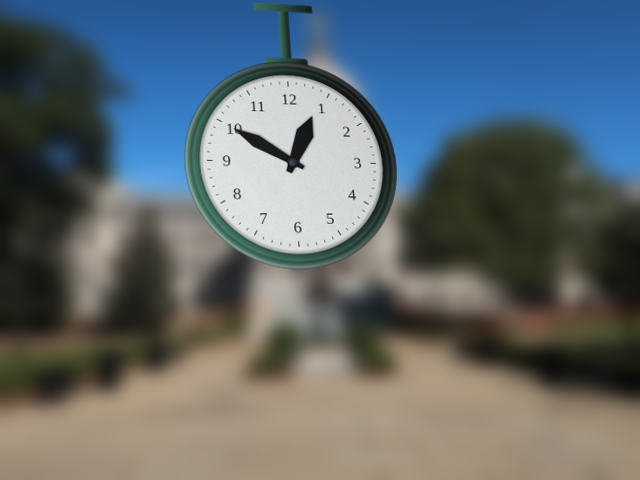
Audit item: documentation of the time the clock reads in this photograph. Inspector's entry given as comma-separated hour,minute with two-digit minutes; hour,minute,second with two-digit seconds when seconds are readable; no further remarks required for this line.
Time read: 12,50
